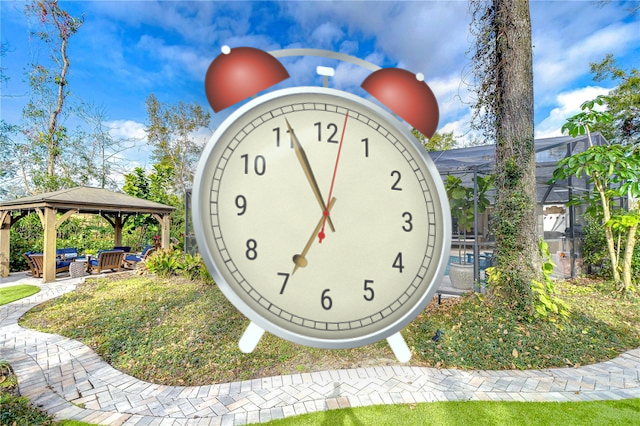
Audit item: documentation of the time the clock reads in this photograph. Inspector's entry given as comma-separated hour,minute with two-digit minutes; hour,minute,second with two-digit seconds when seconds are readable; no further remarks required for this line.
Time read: 6,56,02
